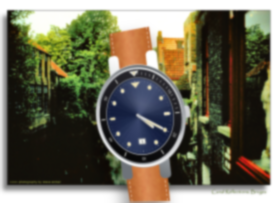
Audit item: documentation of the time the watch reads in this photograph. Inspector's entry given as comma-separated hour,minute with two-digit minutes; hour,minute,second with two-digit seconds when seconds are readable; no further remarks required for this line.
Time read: 4,20
